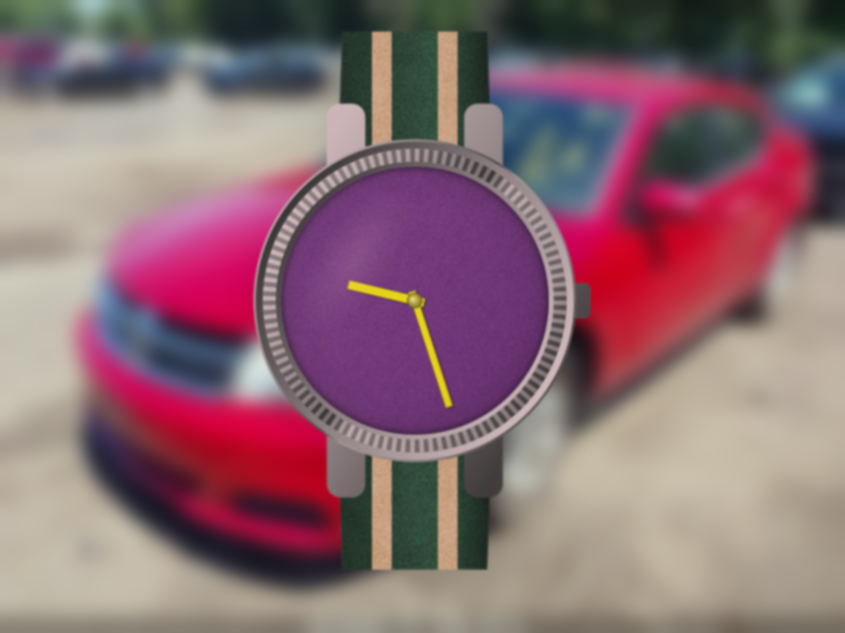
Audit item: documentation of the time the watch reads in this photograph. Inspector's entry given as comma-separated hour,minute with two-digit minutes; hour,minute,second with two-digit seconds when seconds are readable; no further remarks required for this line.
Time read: 9,27
